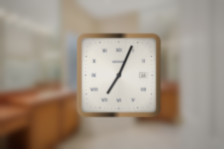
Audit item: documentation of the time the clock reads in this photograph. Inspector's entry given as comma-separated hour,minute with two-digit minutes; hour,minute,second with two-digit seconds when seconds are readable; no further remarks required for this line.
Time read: 7,04
